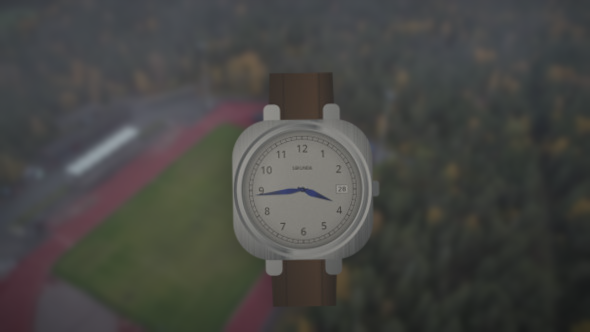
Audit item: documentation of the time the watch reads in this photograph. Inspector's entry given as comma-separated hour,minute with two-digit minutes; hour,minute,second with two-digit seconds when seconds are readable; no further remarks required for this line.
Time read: 3,44
